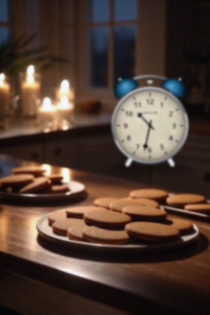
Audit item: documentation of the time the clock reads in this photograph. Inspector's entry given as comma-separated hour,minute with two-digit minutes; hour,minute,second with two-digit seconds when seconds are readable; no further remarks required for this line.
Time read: 10,32
